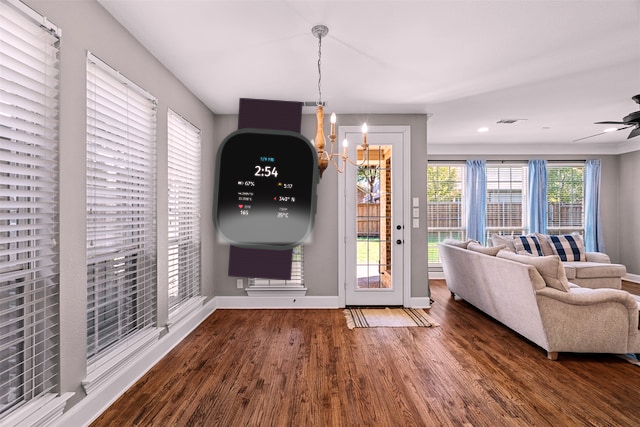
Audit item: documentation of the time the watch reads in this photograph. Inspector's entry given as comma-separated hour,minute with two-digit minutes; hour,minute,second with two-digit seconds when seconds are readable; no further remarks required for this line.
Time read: 2,54
